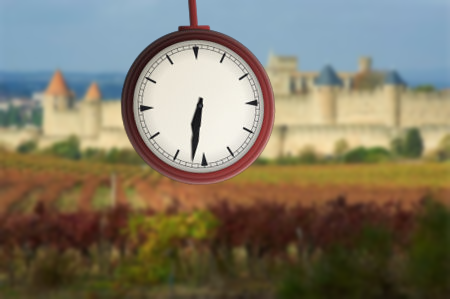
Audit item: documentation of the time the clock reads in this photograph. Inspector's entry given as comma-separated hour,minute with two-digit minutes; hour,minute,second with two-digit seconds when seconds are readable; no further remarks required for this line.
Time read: 6,32
